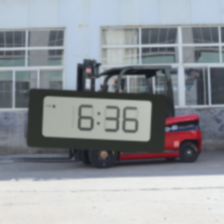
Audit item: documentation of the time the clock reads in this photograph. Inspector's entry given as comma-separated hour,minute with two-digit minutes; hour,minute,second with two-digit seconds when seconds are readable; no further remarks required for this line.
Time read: 6,36
